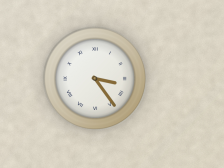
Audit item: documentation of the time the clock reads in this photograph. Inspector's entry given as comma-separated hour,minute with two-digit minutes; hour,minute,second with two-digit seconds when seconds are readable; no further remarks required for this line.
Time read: 3,24
